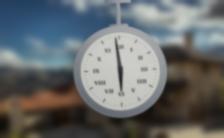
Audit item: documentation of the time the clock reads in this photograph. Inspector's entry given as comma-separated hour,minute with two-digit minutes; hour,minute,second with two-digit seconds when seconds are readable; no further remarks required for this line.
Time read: 5,59
